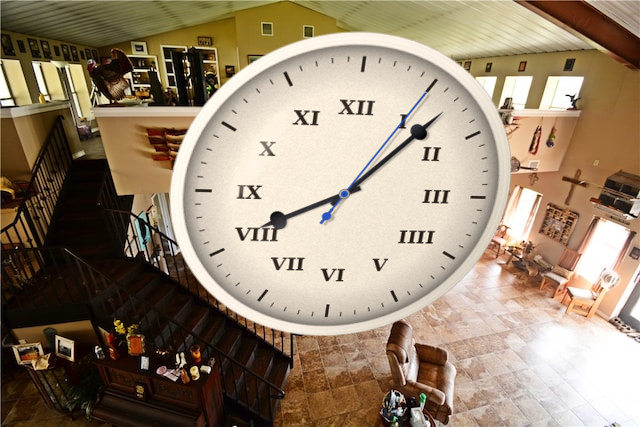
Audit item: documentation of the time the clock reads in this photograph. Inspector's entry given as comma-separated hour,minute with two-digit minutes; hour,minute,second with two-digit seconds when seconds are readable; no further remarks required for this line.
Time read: 8,07,05
